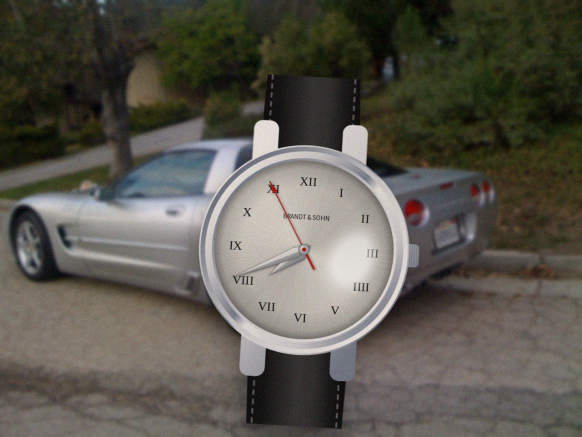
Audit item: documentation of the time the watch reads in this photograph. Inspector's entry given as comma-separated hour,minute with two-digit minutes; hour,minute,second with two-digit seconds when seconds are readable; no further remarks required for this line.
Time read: 7,40,55
